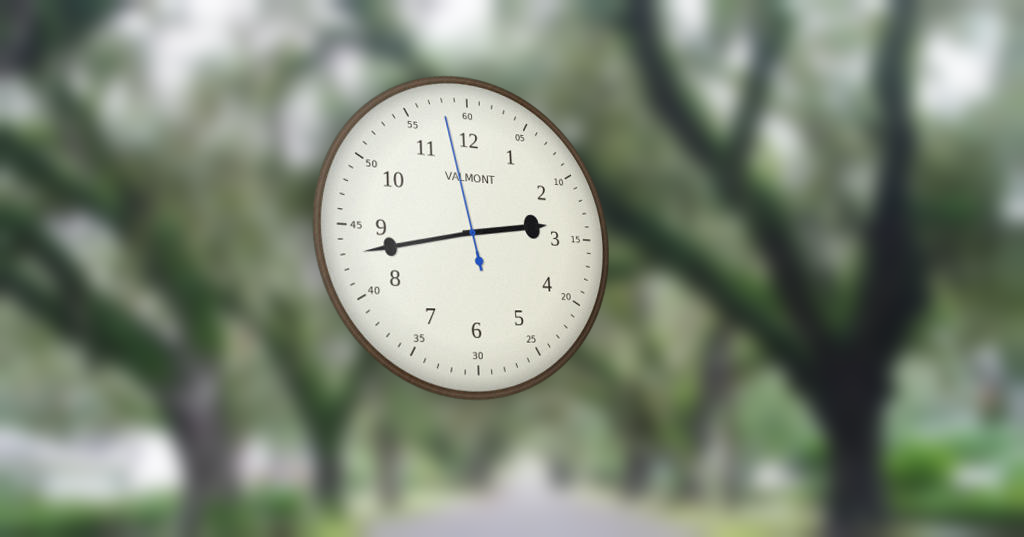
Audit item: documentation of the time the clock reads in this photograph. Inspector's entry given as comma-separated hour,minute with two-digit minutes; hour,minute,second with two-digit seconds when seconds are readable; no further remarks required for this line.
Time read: 2,42,58
